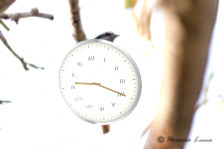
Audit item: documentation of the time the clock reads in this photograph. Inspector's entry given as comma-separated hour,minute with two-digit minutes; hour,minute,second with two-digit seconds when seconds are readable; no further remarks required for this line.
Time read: 9,20
